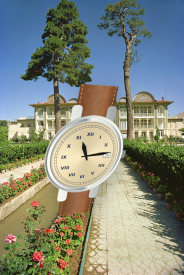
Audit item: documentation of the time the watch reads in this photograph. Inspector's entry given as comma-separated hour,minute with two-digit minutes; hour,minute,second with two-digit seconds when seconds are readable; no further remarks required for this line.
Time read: 11,14
